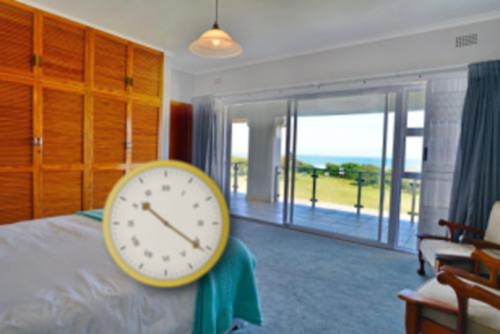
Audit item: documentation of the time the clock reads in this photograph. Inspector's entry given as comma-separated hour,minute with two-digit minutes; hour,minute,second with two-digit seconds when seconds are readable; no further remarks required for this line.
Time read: 10,21
